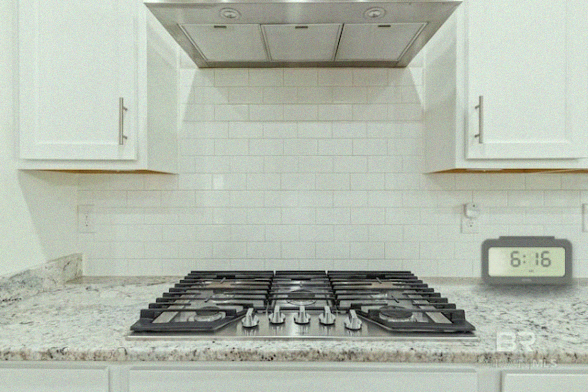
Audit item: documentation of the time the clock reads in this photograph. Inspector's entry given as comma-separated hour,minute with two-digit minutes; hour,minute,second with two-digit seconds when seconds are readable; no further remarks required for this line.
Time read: 6,16
